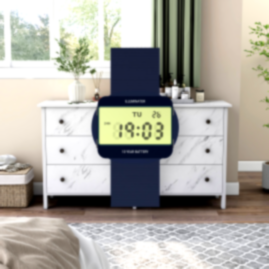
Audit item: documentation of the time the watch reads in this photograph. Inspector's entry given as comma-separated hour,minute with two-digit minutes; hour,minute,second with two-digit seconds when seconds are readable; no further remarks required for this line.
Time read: 19,03
